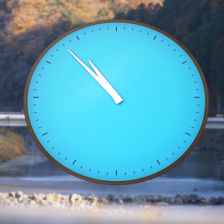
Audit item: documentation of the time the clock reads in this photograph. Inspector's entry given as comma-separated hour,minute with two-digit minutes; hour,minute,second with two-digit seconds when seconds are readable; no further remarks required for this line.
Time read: 10,53
